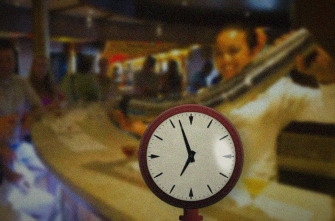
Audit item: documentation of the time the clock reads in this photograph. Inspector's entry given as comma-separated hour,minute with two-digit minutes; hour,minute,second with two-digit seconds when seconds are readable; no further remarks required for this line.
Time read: 6,57
